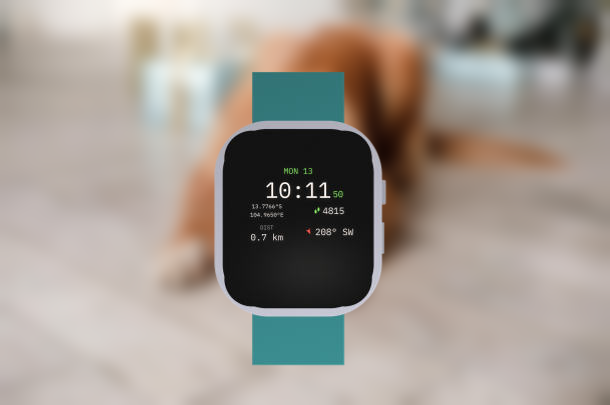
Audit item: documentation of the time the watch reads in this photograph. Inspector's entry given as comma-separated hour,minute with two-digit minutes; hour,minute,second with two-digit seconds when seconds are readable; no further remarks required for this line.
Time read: 10,11,50
